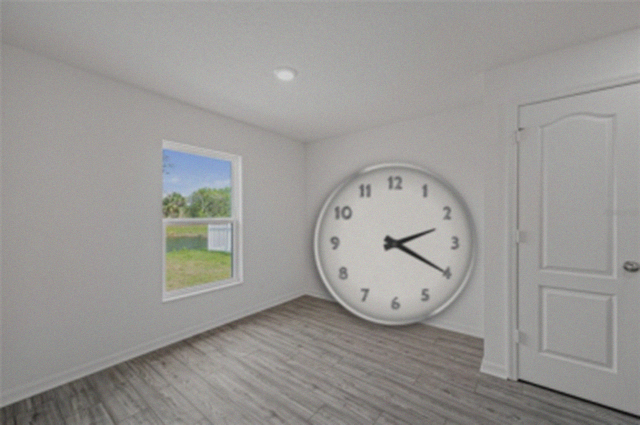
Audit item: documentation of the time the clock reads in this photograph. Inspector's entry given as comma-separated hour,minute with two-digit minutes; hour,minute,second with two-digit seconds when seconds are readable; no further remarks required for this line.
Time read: 2,20
